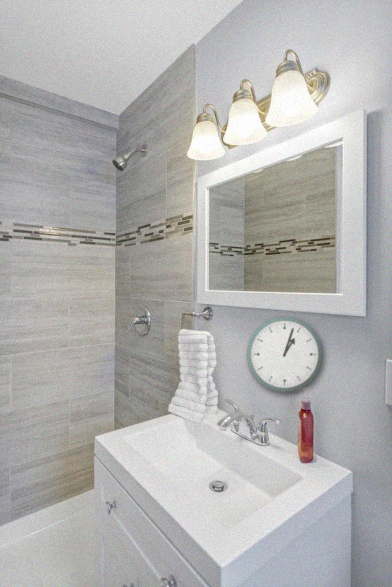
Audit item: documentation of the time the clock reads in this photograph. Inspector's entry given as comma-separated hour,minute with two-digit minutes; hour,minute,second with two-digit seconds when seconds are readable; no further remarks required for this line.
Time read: 1,03
